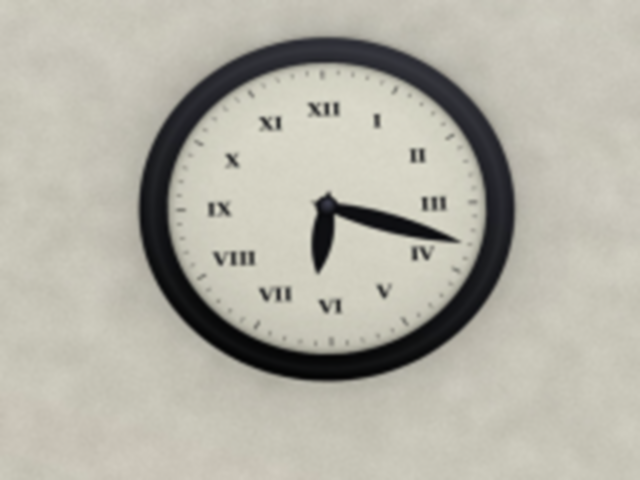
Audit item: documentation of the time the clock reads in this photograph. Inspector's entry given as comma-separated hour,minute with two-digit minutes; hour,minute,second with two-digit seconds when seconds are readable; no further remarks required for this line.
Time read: 6,18
